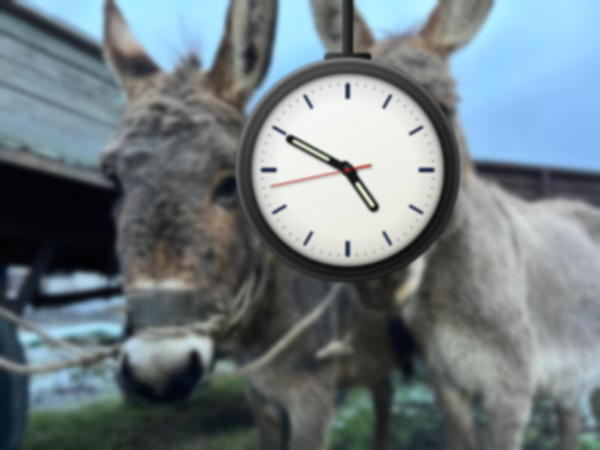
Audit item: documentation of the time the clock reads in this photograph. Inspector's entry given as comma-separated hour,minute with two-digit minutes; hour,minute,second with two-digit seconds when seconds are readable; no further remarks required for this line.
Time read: 4,49,43
